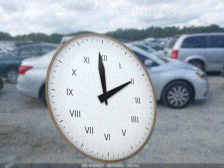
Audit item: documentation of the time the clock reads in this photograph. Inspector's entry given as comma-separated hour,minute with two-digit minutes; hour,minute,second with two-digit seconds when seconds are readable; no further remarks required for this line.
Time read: 1,59
